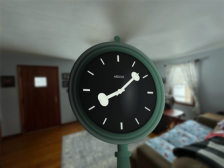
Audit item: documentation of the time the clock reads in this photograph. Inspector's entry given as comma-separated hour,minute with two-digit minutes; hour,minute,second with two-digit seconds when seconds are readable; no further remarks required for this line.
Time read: 8,08
